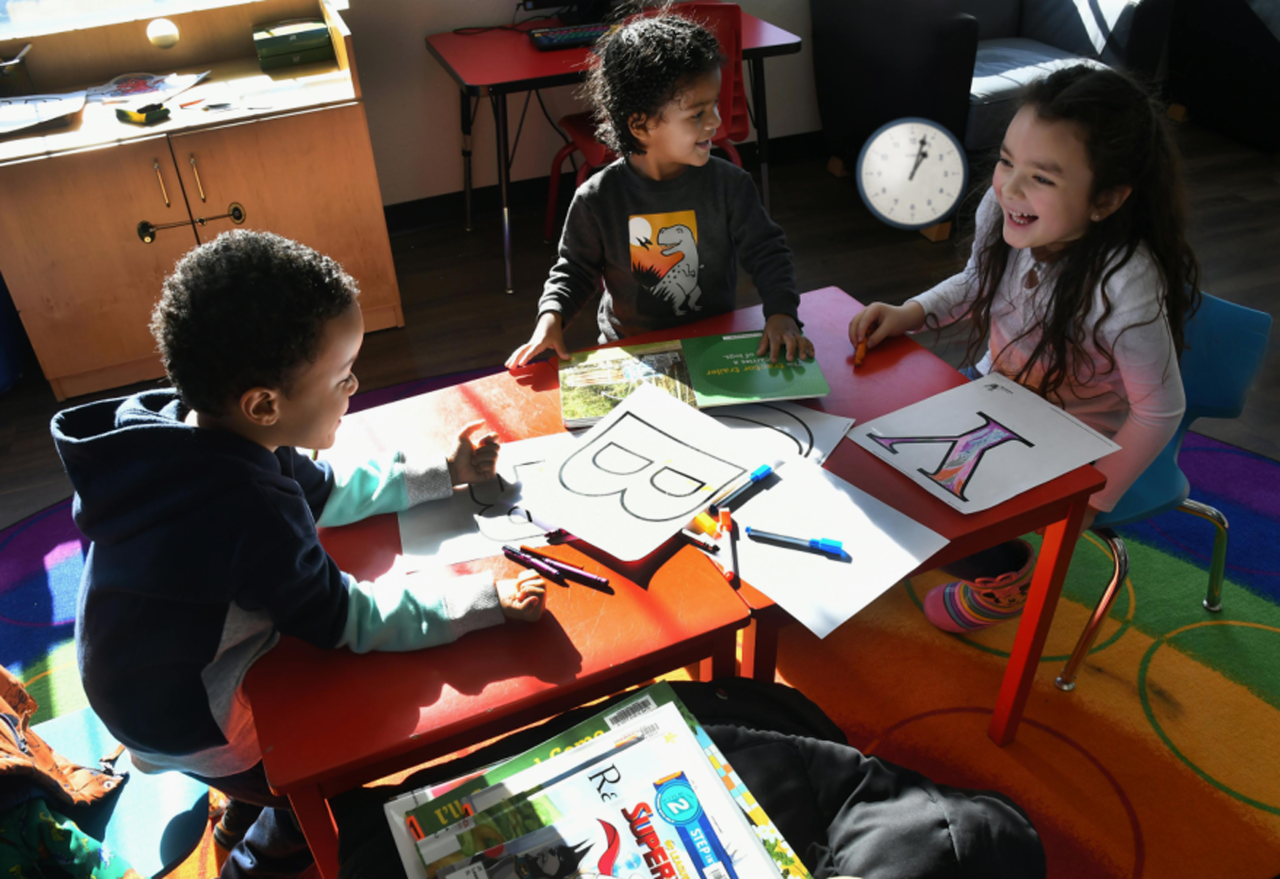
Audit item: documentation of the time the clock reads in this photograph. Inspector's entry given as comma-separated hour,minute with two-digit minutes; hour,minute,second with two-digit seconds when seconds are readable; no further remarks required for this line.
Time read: 1,03
